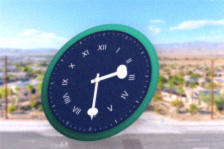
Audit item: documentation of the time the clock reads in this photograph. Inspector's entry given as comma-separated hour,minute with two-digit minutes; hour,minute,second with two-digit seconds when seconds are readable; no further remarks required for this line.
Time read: 2,30
